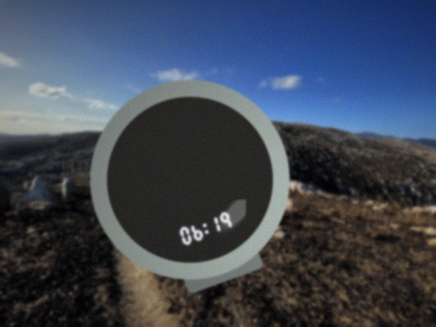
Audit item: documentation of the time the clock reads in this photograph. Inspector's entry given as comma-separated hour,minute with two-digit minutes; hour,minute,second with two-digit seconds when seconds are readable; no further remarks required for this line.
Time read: 6,19
